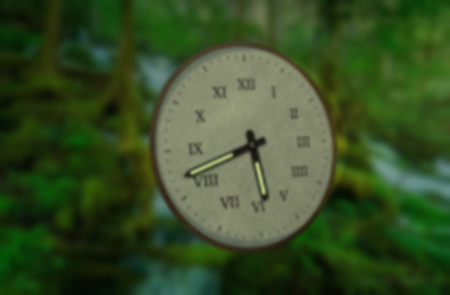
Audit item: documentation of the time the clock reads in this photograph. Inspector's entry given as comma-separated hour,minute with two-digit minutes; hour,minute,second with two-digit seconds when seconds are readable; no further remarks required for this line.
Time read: 5,42
